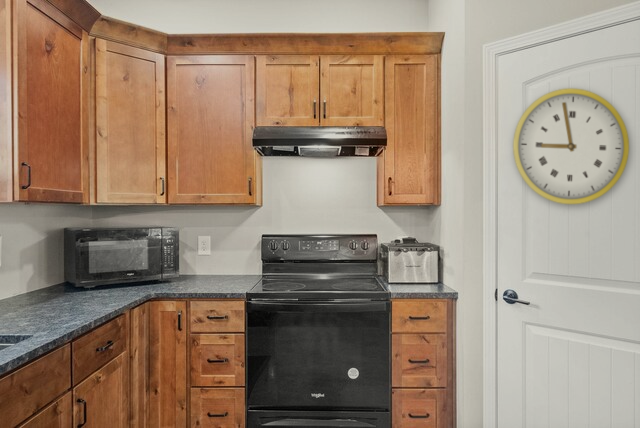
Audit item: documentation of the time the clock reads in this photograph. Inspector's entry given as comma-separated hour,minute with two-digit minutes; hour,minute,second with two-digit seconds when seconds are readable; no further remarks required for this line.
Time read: 8,58
